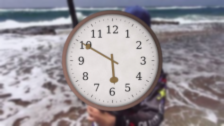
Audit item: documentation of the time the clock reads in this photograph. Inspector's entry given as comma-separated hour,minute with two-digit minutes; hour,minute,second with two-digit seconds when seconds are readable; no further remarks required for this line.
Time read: 5,50
